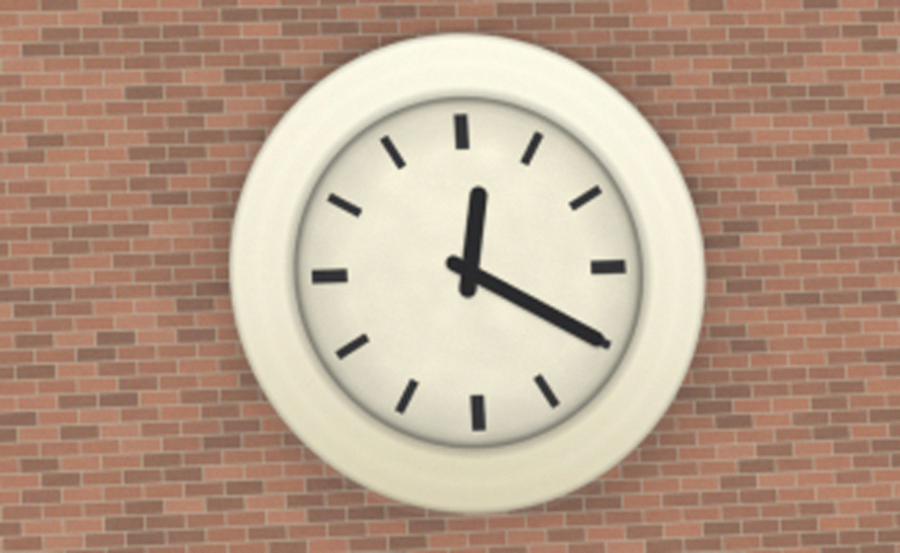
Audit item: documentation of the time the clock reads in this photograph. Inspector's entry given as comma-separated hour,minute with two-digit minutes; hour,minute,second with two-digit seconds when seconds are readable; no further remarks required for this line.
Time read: 12,20
